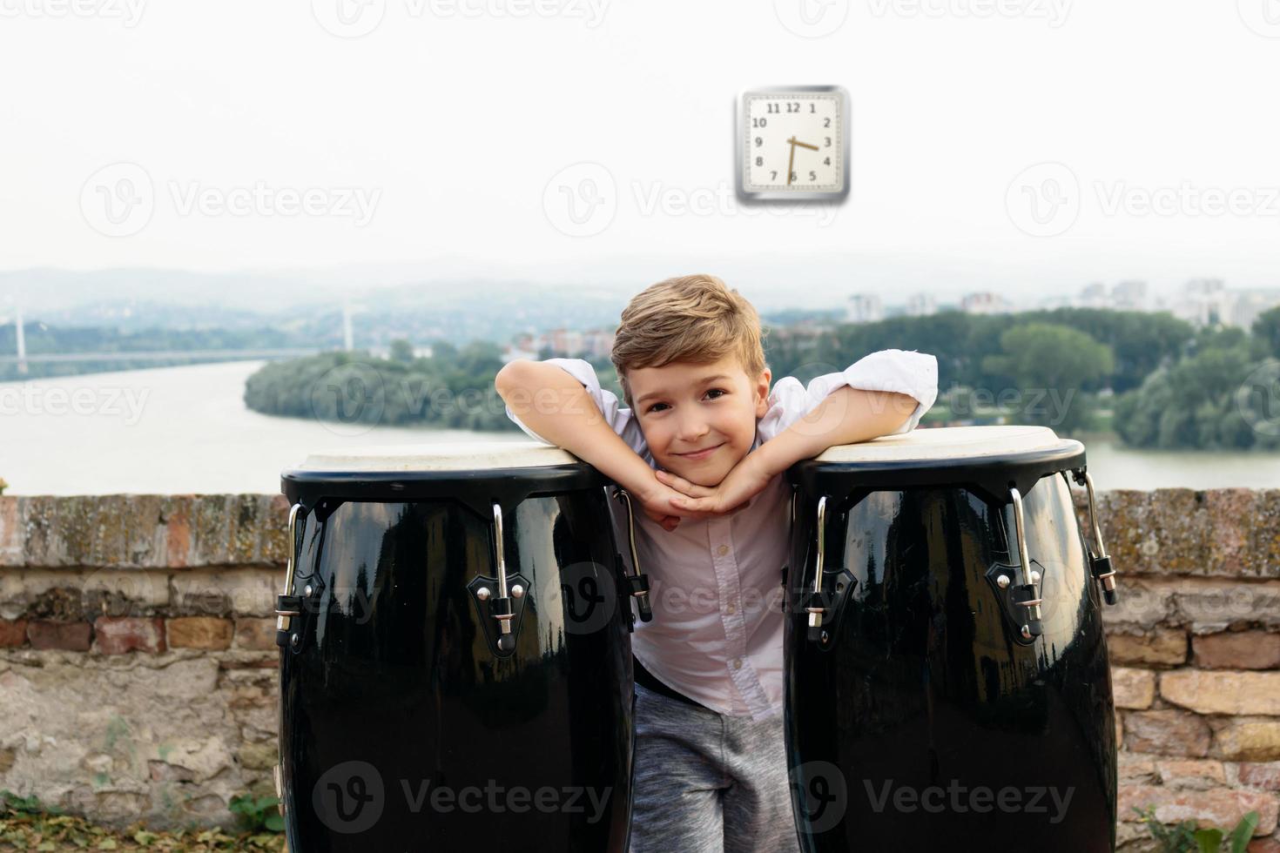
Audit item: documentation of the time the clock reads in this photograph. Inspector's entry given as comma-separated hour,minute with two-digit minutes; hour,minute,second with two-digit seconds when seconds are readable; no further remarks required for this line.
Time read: 3,31
